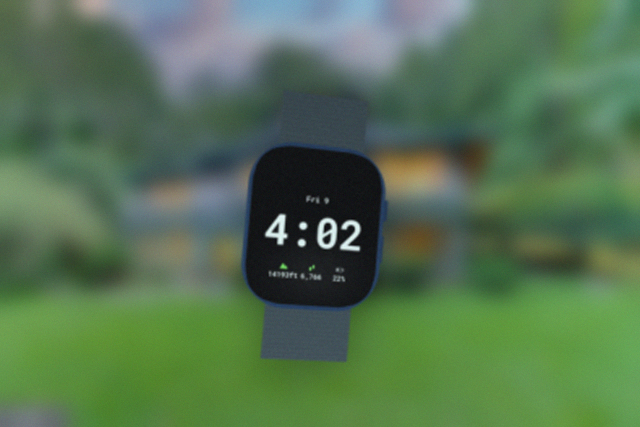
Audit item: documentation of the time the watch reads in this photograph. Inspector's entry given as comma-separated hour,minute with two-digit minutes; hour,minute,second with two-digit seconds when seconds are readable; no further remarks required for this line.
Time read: 4,02
